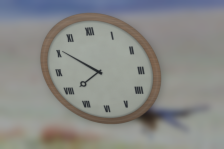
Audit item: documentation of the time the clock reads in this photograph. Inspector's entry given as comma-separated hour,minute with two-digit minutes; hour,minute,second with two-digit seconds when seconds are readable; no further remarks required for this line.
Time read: 7,51
